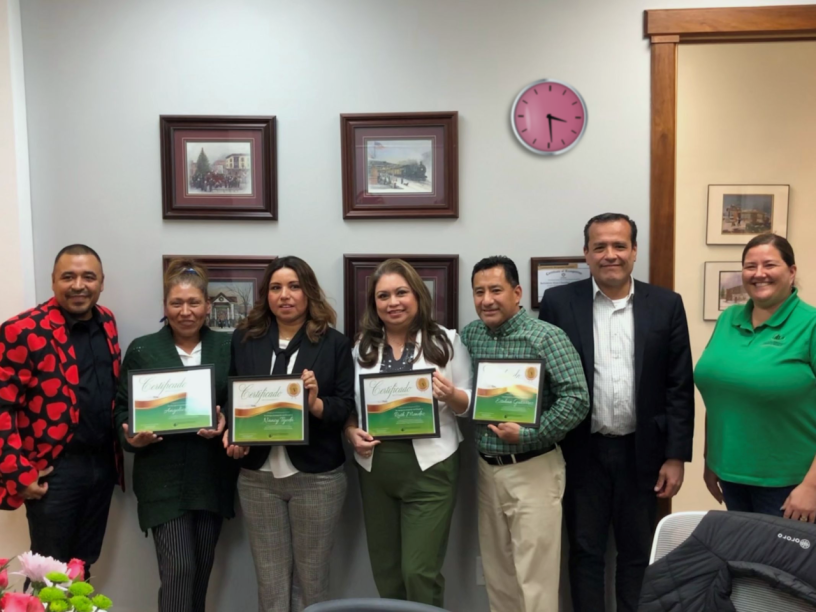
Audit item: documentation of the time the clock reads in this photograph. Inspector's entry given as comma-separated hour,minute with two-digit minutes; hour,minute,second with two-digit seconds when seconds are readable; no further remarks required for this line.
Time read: 3,29
